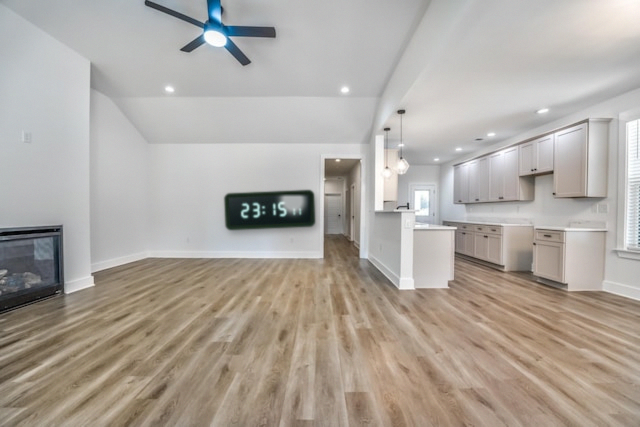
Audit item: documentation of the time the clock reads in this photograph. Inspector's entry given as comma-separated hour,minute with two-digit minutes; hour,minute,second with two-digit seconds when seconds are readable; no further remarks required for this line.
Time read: 23,15
